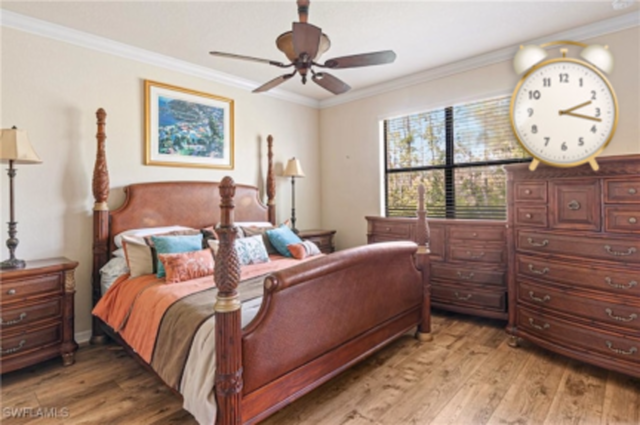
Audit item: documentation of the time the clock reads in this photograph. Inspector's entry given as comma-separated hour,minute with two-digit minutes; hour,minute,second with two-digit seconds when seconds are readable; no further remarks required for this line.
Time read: 2,17
